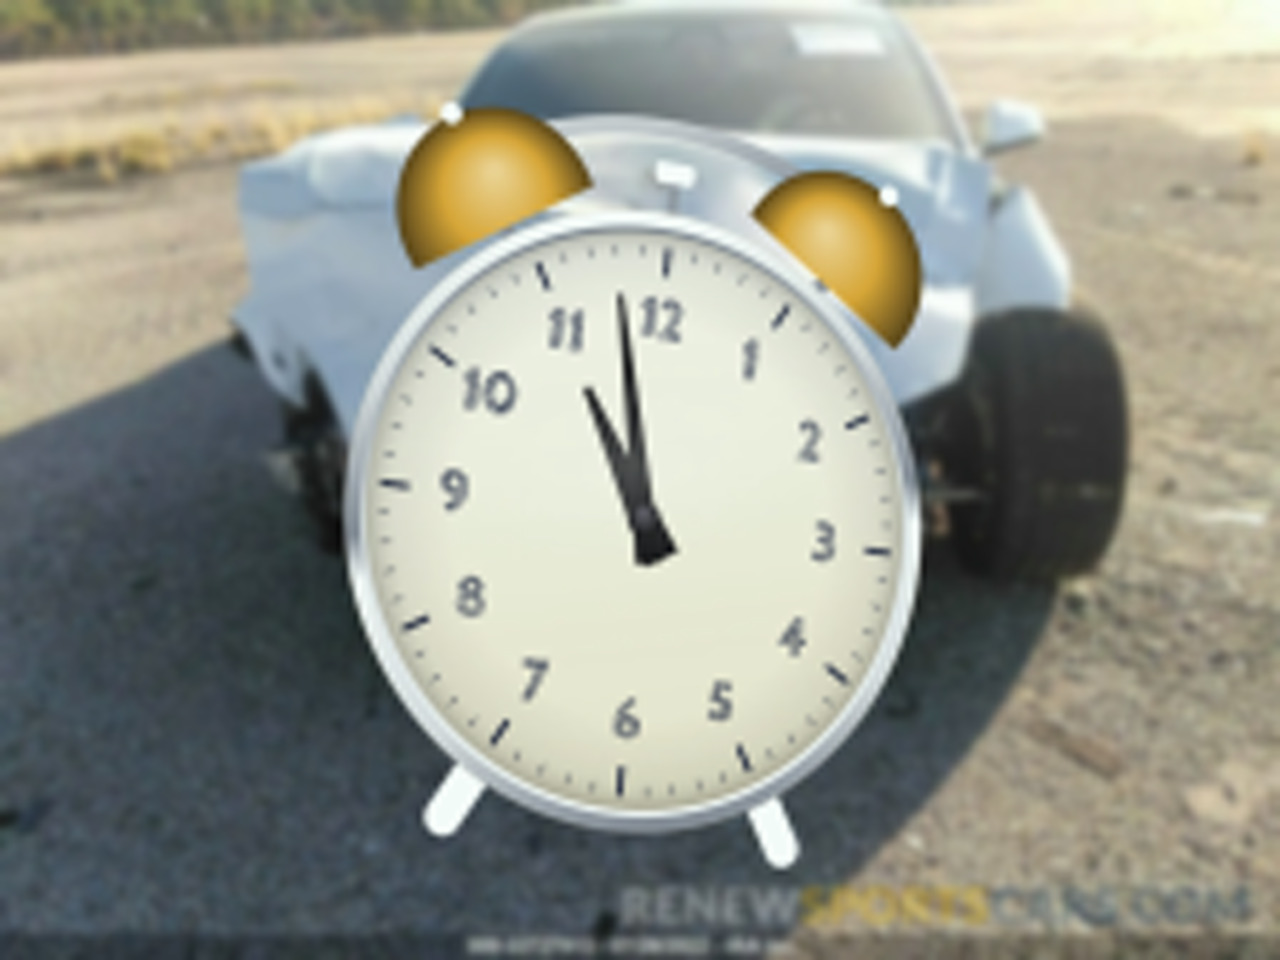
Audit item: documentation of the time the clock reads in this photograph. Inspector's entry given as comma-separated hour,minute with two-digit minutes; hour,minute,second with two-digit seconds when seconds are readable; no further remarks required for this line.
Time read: 10,58
